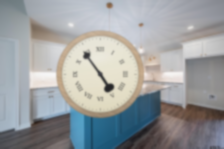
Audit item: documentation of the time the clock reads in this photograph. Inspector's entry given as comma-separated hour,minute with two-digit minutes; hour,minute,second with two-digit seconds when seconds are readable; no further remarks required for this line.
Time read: 4,54
